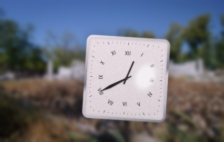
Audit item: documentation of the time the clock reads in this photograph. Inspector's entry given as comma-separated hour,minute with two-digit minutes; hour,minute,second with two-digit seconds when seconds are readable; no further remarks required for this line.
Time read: 12,40
